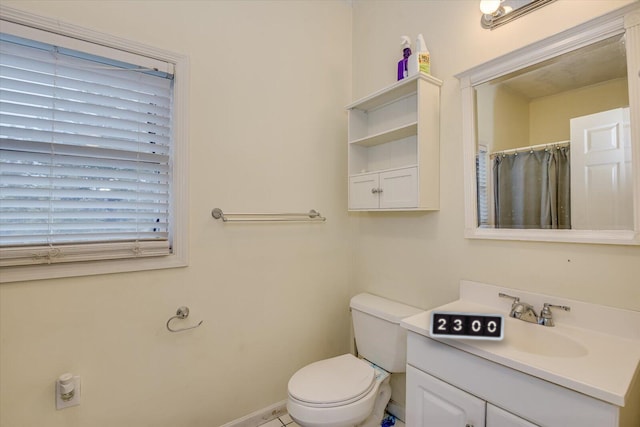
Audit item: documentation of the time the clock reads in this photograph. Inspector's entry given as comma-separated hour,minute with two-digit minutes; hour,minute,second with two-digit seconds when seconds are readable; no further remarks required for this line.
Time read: 23,00
